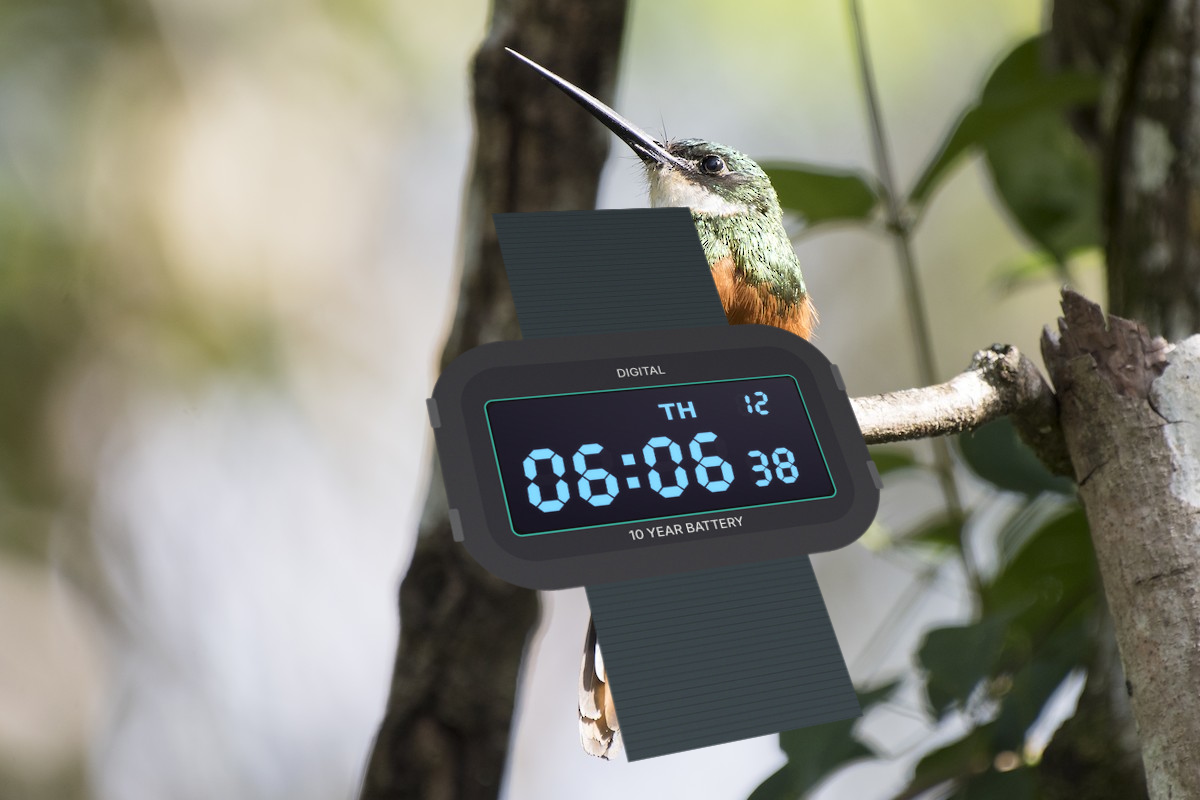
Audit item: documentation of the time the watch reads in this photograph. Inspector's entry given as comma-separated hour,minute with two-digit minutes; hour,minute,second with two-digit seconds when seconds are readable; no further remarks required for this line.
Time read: 6,06,38
